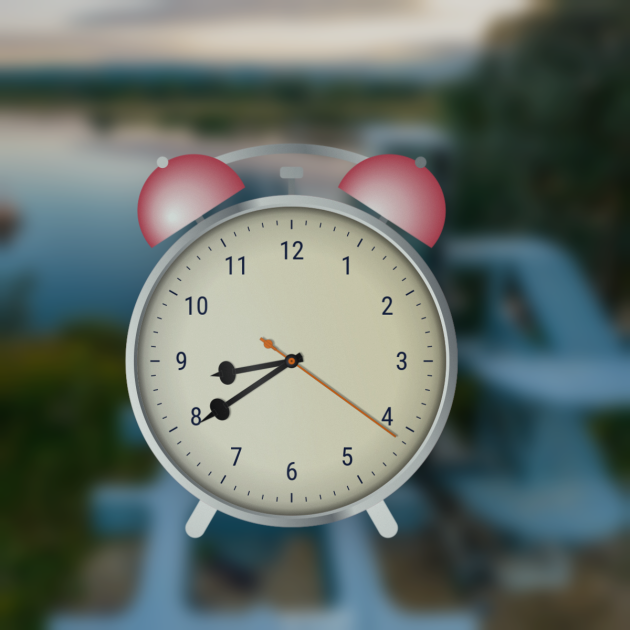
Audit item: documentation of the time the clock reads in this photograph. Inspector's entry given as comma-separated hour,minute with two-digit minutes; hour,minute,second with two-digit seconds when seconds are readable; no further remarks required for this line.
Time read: 8,39,21
